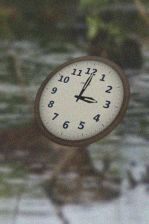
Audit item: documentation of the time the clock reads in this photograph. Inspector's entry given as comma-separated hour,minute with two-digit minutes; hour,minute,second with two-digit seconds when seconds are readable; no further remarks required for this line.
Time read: 3,01
